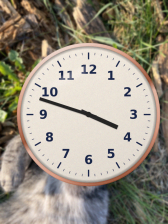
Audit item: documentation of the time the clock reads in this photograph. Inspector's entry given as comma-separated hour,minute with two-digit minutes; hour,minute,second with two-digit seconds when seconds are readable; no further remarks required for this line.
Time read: 3,48
